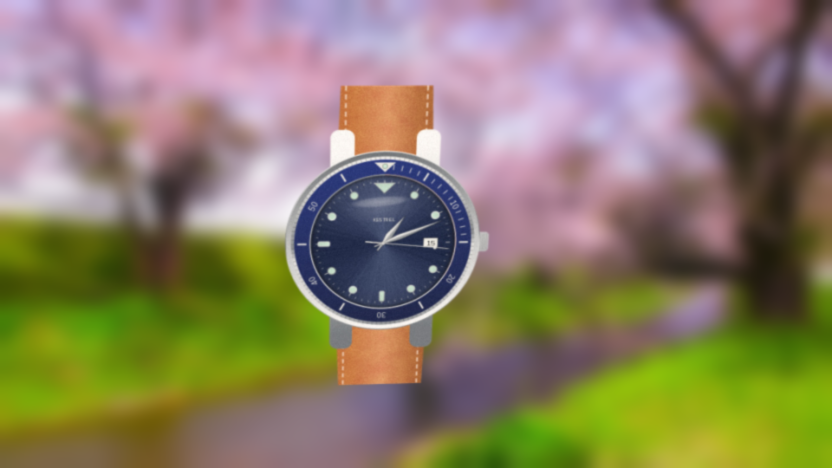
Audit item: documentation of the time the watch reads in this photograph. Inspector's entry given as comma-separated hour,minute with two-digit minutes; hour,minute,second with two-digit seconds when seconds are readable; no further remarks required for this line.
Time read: 1,11,16
